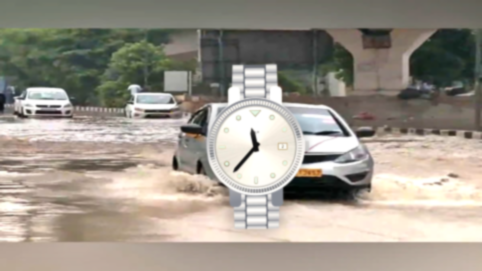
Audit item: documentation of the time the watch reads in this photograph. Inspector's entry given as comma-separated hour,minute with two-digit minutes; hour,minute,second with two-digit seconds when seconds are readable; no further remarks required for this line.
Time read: 11,37
